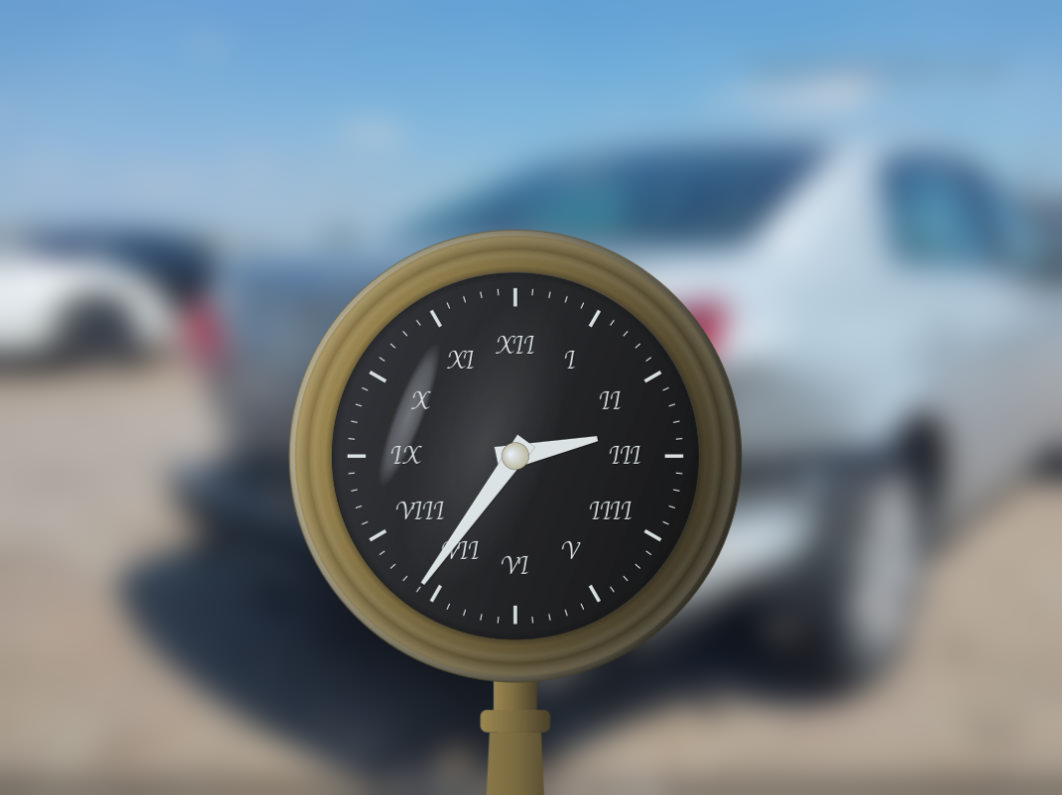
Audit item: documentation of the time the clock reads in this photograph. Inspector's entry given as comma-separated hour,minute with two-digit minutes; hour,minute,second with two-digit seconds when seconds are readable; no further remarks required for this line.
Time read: 2,36
